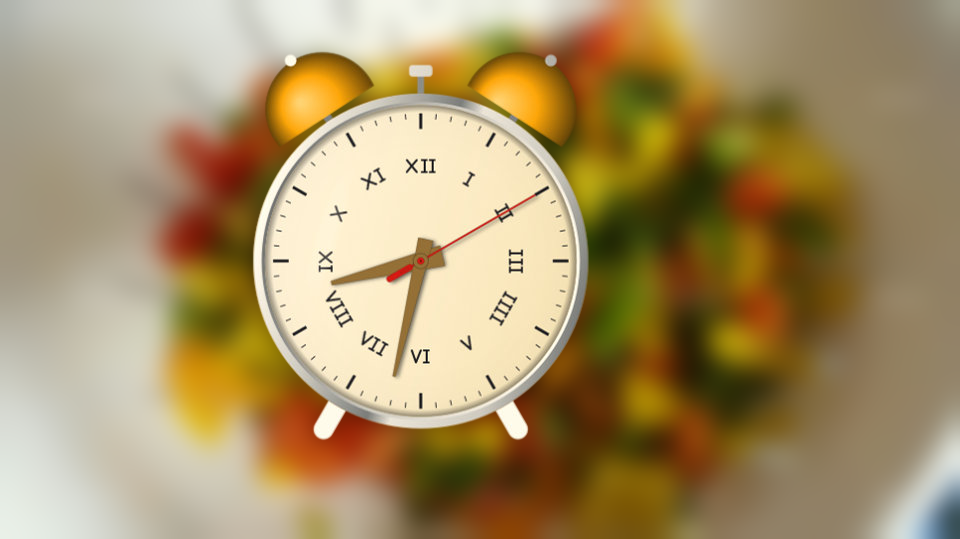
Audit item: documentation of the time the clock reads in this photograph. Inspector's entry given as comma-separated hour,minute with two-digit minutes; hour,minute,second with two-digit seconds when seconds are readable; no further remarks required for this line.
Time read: 8,32,10
